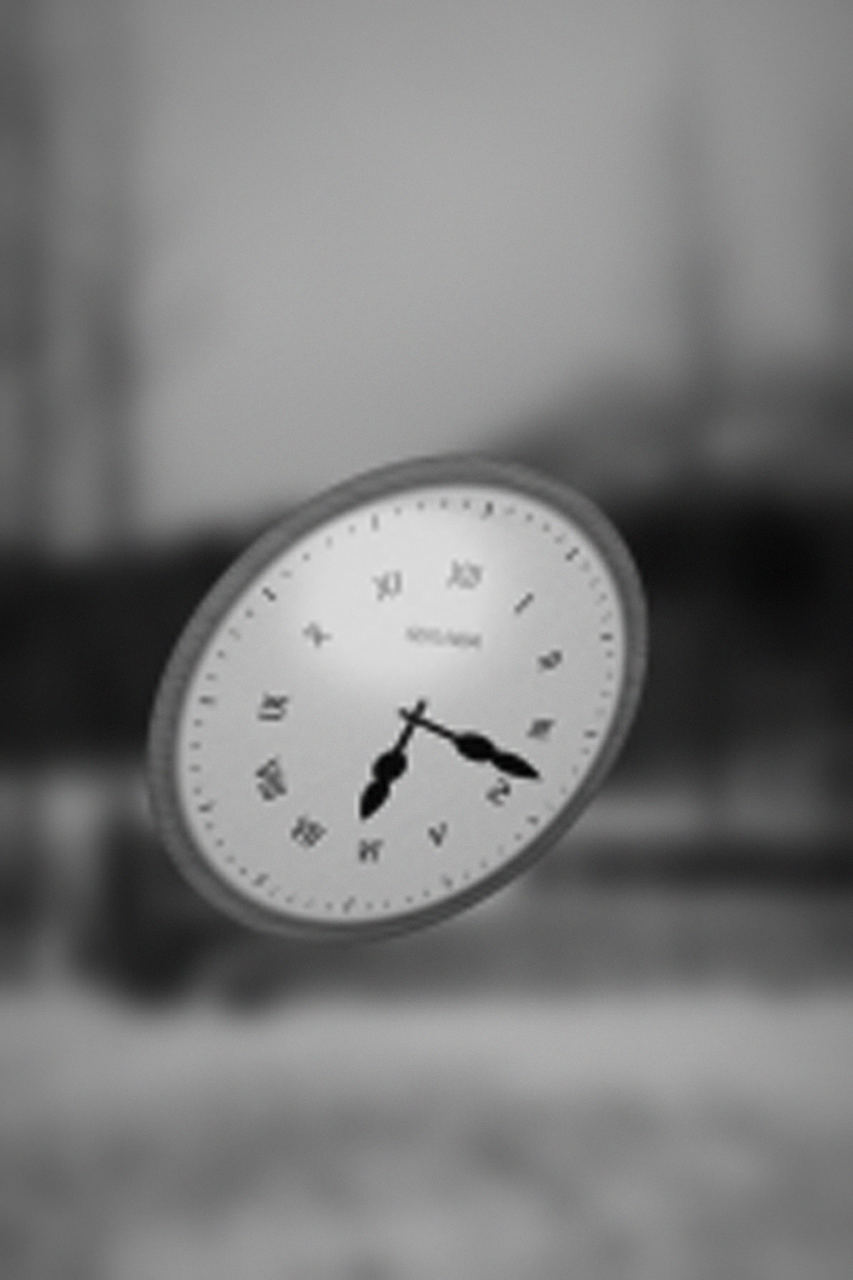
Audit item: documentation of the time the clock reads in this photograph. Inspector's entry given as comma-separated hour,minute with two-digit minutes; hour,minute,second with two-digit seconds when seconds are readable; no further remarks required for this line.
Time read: 6,18
